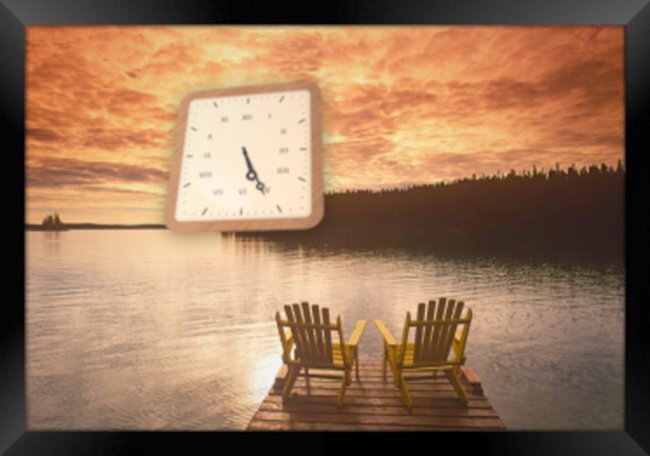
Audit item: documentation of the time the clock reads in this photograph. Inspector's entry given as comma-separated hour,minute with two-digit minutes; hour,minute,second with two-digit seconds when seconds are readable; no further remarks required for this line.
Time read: 5,26
